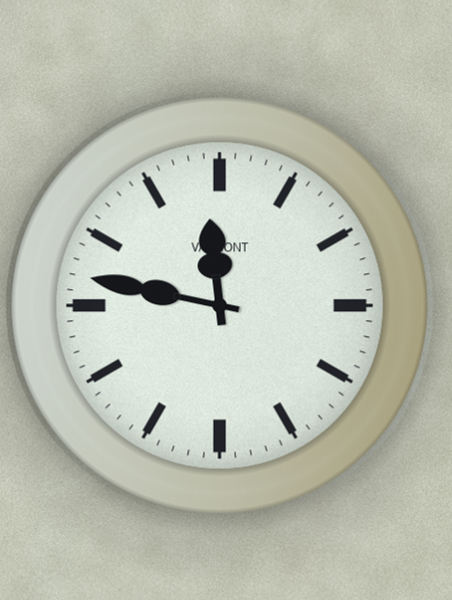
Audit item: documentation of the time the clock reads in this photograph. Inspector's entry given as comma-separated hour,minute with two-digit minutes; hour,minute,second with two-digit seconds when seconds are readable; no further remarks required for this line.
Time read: 11,47
